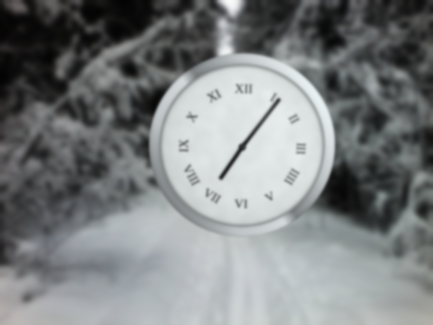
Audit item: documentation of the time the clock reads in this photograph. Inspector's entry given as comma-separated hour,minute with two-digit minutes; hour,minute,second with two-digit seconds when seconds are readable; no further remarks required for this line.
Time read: 7,06
